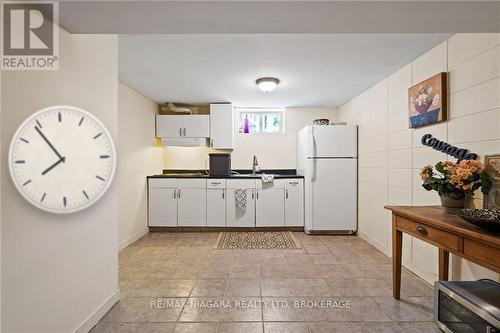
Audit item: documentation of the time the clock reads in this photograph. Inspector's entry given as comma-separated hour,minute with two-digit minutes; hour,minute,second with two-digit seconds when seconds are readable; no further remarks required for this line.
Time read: 7,54
